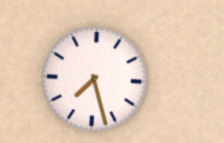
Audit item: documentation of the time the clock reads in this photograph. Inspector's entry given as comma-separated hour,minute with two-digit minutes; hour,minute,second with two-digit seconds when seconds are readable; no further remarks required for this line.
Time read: 7,27
